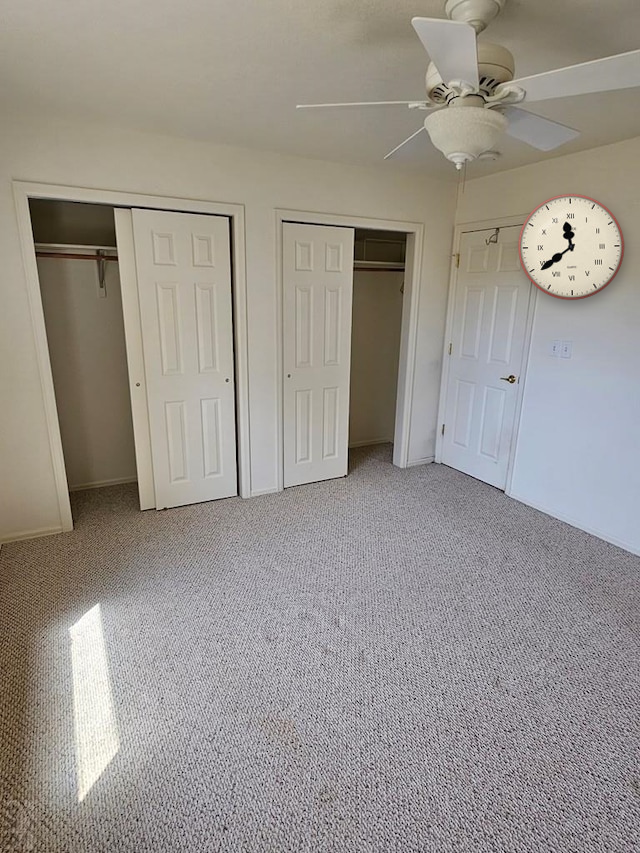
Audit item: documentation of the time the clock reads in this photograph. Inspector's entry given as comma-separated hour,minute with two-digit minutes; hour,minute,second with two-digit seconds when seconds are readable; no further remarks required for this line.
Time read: 11,39
